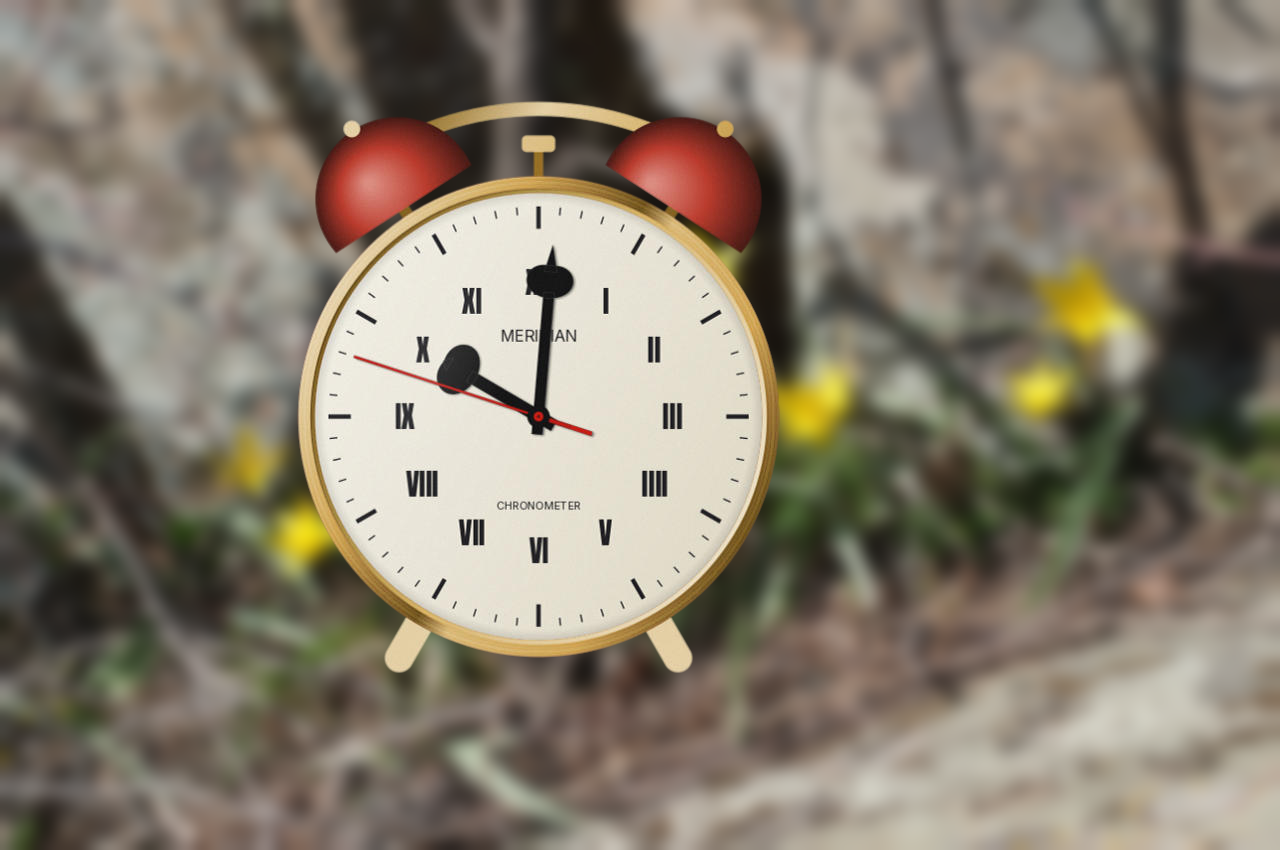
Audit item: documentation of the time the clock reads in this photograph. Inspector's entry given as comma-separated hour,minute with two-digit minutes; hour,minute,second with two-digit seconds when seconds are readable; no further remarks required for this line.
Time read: 10,00,48
